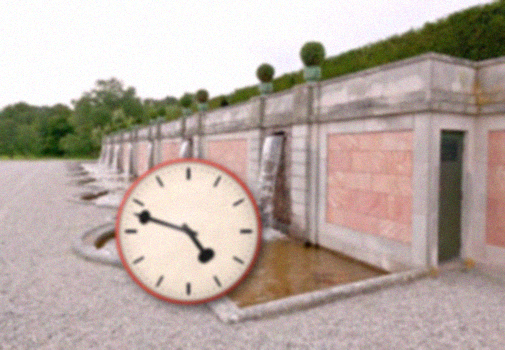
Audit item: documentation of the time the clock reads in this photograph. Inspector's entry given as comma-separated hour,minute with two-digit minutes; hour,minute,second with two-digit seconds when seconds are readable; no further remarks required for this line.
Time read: 4,48
